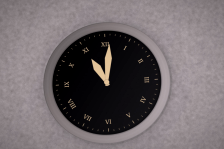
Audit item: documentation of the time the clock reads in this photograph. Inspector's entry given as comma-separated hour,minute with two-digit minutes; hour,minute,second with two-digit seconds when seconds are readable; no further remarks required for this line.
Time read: 11,01
